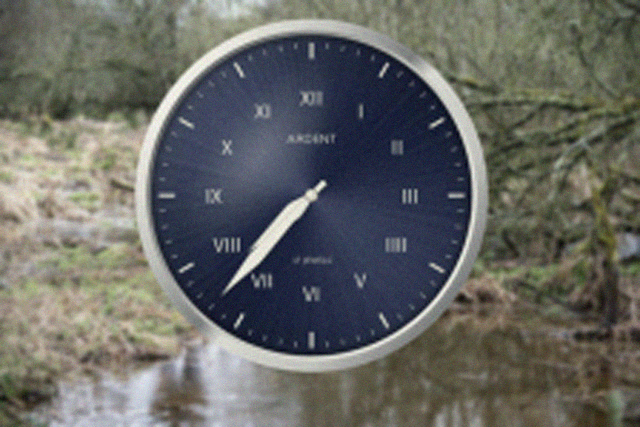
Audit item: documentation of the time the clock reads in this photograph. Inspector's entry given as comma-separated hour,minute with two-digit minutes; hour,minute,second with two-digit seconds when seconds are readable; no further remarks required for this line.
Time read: 7,37
